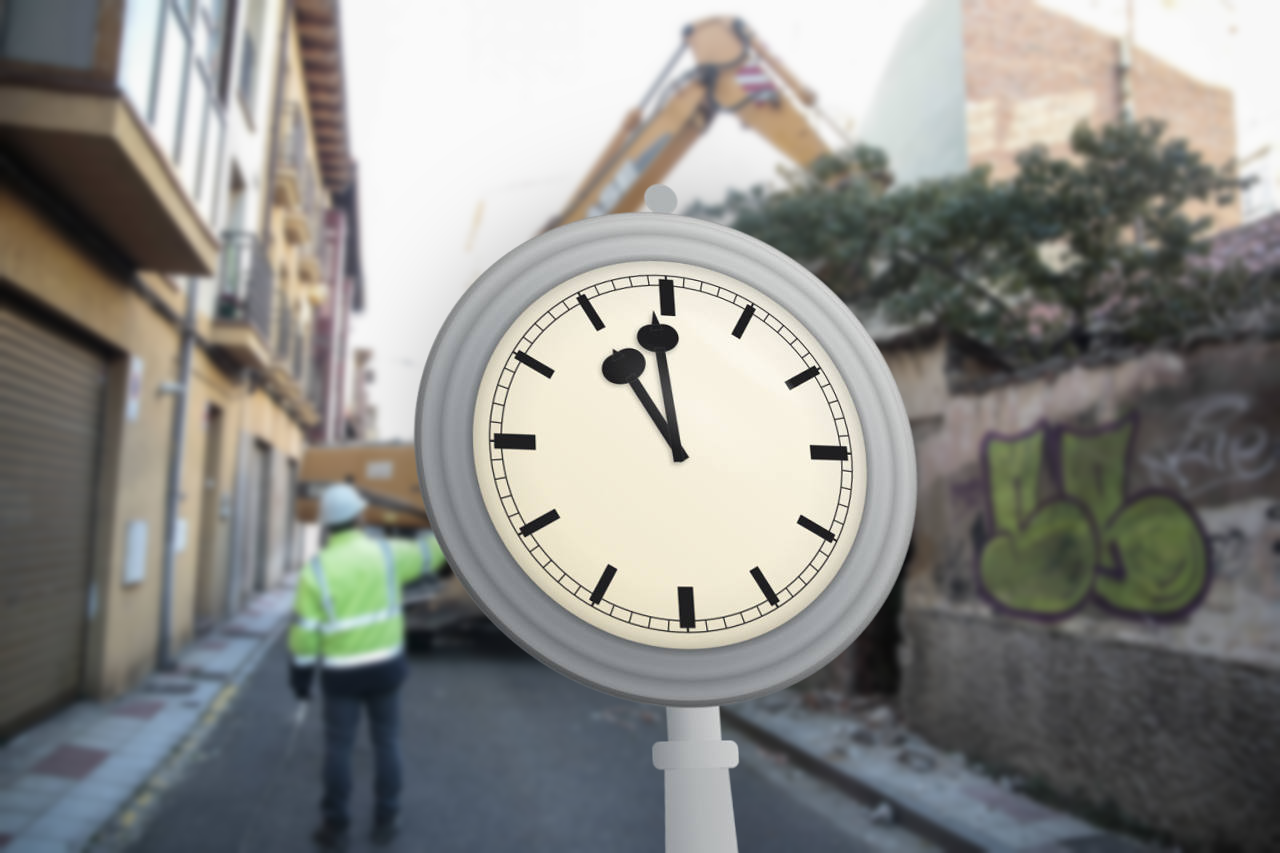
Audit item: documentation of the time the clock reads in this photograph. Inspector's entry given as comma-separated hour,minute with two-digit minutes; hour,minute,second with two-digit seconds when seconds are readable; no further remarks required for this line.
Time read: 10,59
